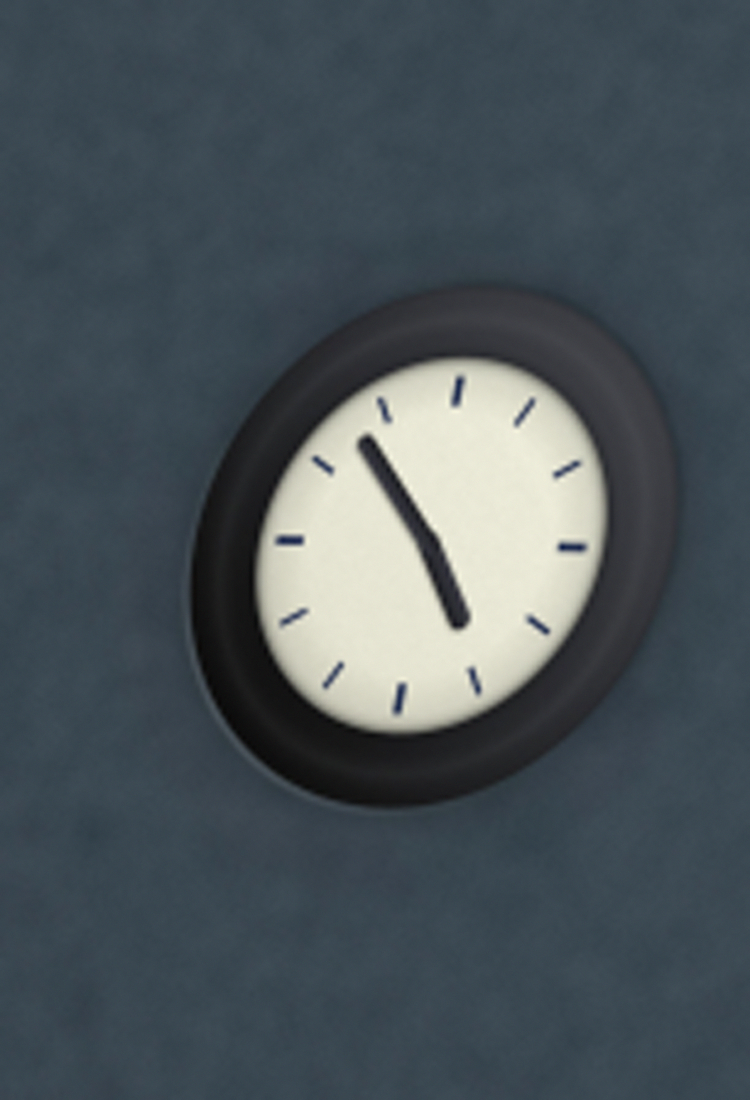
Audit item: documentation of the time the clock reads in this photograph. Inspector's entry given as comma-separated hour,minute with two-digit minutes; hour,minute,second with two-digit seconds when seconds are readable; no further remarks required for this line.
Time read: 4,53
